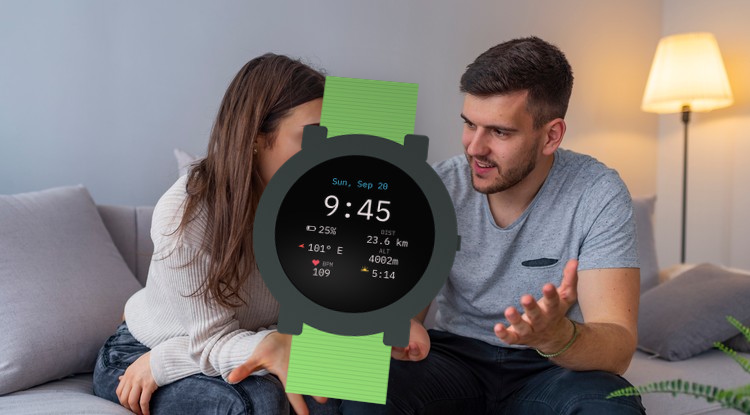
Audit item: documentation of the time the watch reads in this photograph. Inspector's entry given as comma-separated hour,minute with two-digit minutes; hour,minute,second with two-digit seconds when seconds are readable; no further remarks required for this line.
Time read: 9,45
